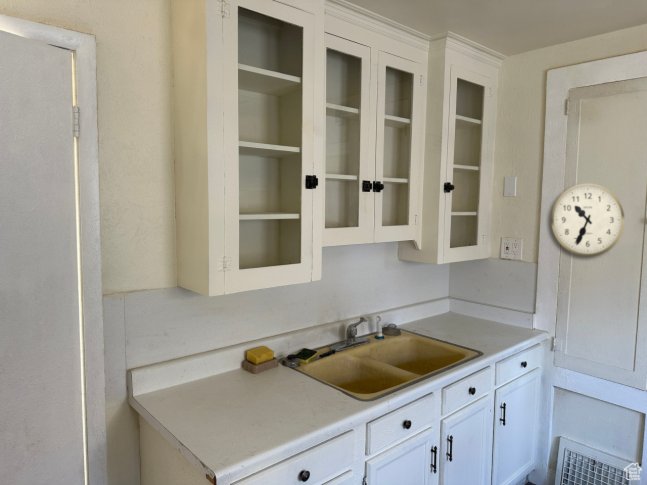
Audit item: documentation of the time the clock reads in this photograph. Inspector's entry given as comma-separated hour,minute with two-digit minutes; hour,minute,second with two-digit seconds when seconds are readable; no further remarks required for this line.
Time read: 10,34
